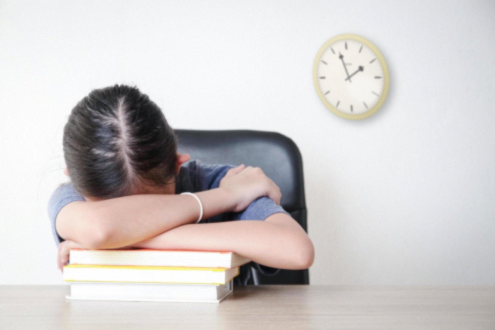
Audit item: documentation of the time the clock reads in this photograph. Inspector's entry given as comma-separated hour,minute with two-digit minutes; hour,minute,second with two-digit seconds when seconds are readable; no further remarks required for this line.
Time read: 1,57
